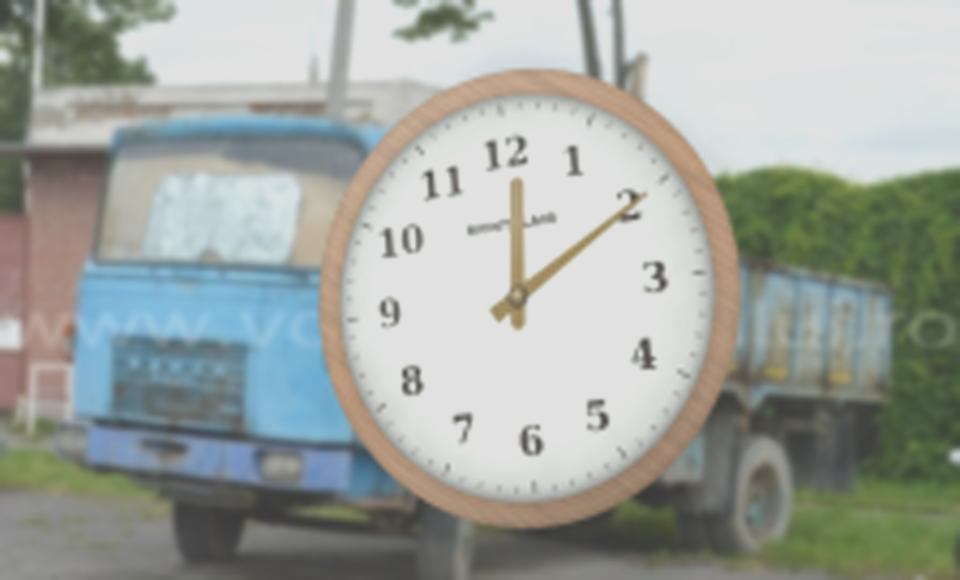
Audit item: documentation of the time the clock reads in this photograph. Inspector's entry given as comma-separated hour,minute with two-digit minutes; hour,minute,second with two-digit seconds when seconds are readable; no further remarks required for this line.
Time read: 12,10
